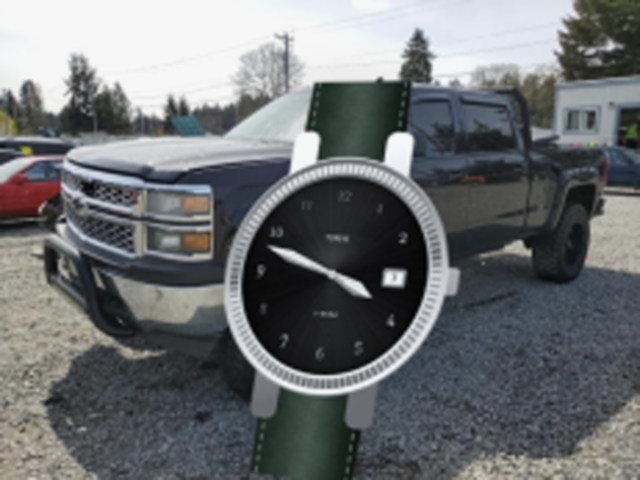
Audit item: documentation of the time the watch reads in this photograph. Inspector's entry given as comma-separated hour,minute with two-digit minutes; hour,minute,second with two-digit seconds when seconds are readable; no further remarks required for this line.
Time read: 3,48
